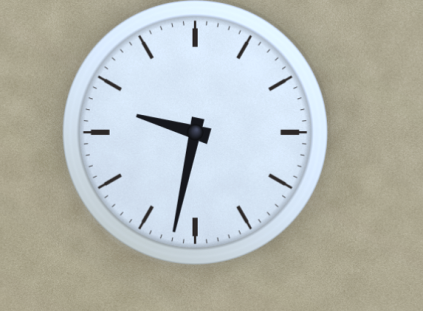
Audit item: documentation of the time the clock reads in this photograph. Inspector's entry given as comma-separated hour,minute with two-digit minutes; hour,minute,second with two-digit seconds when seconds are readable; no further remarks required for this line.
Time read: 9,32
